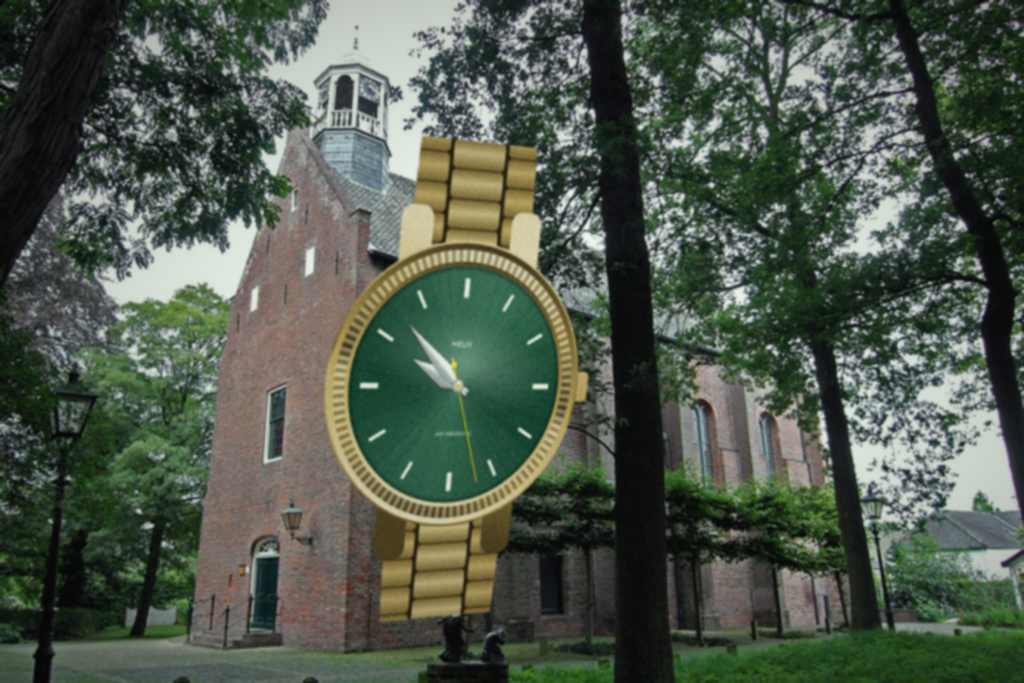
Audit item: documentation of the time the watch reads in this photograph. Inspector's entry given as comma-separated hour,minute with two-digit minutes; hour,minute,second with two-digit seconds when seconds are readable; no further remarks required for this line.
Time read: 9,52,27
